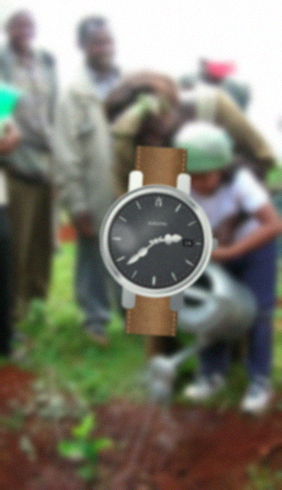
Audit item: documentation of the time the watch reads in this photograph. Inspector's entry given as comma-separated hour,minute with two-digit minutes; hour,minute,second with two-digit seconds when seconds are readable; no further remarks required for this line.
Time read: 2,38
